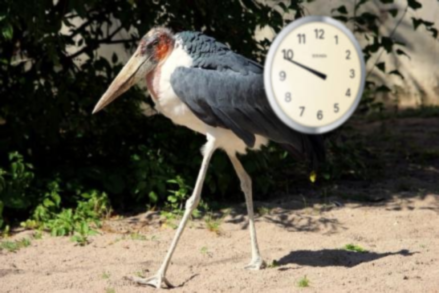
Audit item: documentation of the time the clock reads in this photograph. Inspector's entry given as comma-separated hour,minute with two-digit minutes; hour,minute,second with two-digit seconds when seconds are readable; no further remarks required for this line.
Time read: 9,49
